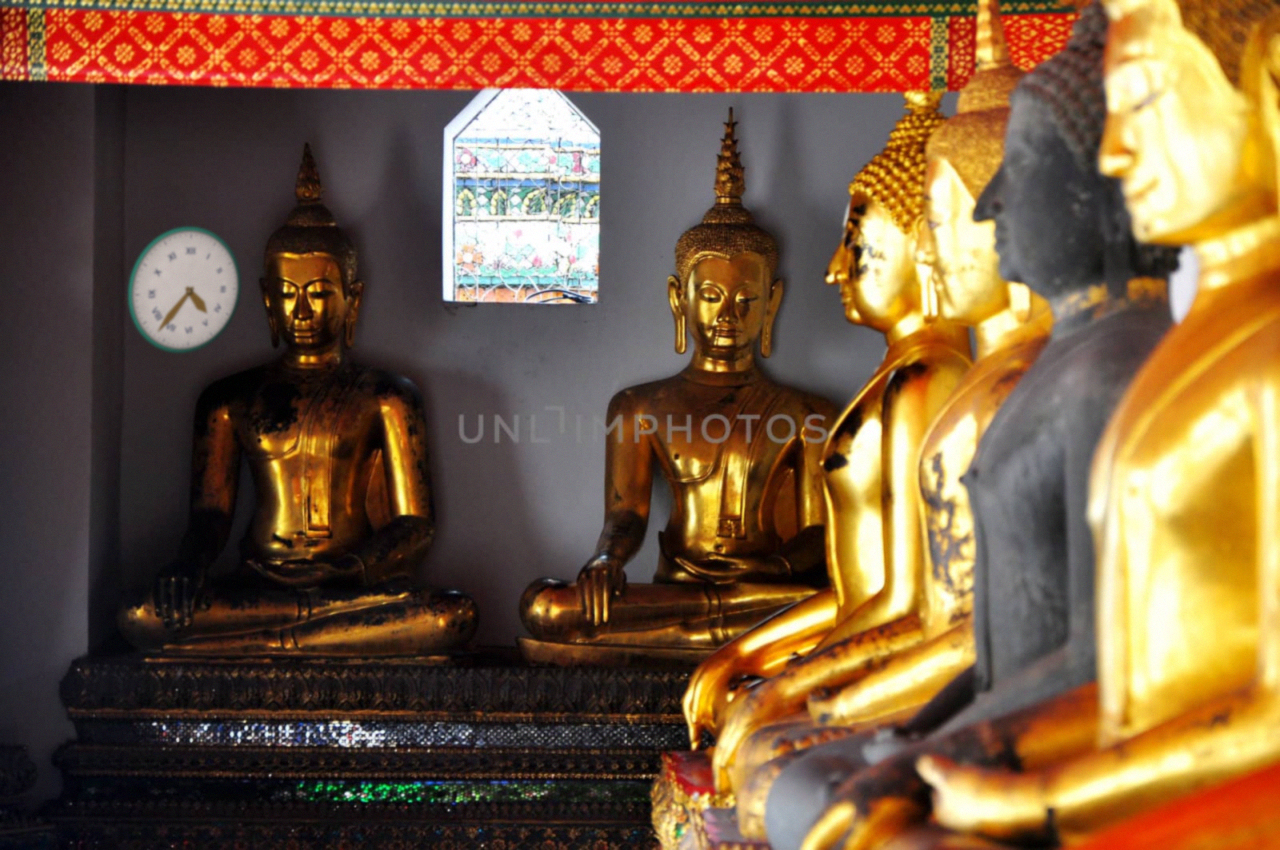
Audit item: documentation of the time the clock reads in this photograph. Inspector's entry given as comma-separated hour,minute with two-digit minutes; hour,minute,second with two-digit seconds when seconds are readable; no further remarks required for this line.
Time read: 4,37
